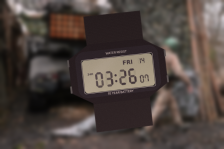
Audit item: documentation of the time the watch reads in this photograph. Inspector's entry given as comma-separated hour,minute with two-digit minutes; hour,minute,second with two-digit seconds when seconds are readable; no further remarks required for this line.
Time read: 3,26,07
